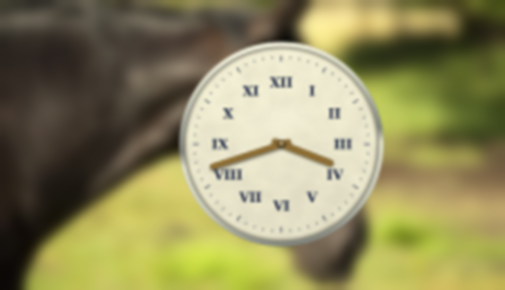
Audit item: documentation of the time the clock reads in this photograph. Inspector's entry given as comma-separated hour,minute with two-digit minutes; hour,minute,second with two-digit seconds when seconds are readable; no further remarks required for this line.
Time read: 3,42
